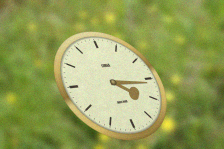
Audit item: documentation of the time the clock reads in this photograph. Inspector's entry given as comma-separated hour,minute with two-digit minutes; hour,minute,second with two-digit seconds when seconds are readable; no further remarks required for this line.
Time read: 4,16
